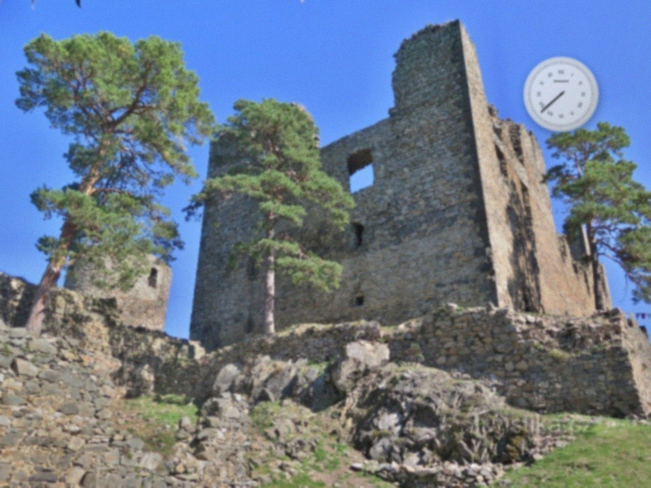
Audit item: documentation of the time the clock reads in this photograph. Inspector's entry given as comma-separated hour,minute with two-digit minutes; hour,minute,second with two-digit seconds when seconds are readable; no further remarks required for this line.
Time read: 7,38
